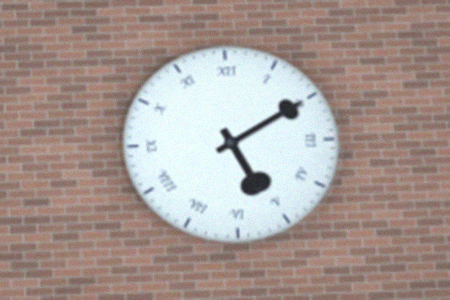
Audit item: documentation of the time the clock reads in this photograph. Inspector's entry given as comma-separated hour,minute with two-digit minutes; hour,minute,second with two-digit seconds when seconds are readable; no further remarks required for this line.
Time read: 5,10
